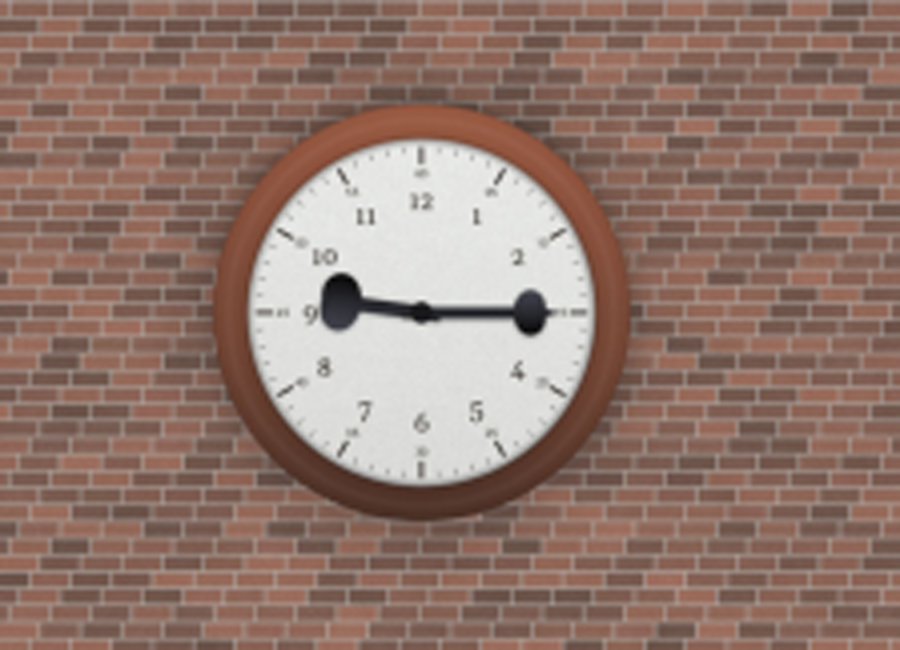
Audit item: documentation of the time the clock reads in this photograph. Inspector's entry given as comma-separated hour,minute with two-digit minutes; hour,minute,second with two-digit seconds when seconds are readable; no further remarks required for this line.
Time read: 9,15
